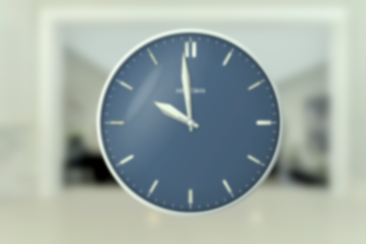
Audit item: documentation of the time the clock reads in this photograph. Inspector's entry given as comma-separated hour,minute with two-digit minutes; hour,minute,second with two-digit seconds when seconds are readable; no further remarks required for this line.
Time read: 9,59
